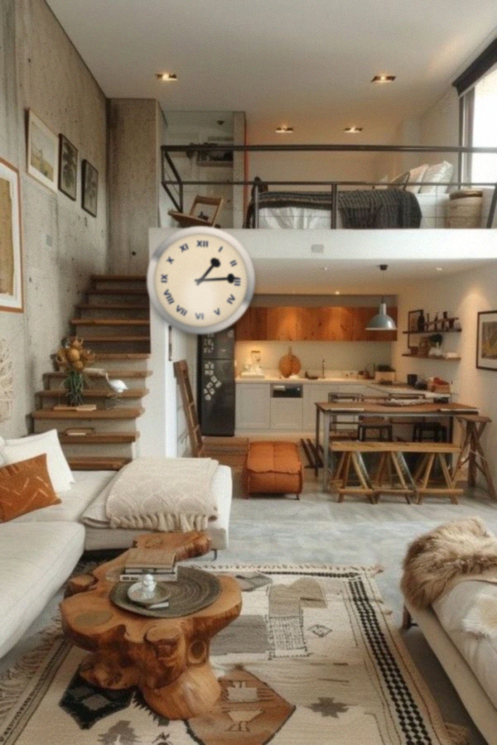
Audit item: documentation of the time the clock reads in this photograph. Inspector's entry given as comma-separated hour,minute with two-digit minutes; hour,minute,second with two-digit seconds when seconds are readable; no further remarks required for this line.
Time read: 1,14
